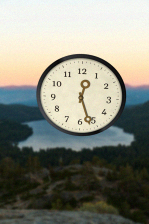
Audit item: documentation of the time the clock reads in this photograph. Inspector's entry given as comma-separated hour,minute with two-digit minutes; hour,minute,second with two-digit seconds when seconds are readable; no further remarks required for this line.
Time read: 12,27
